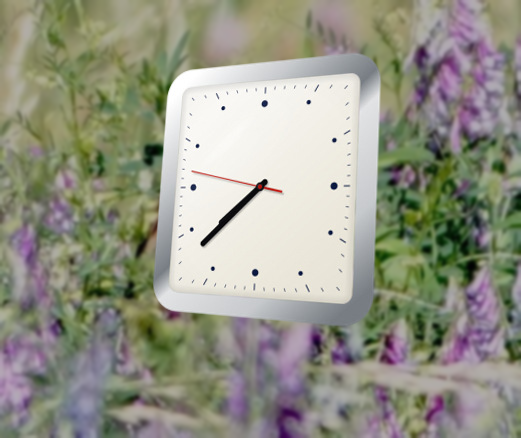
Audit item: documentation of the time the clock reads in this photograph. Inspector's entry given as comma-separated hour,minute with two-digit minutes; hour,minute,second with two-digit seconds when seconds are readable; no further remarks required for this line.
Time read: 7,37,47
